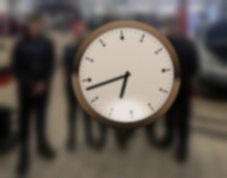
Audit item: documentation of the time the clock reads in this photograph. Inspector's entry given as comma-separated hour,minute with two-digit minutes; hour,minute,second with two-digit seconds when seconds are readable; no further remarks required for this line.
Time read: 6,43
